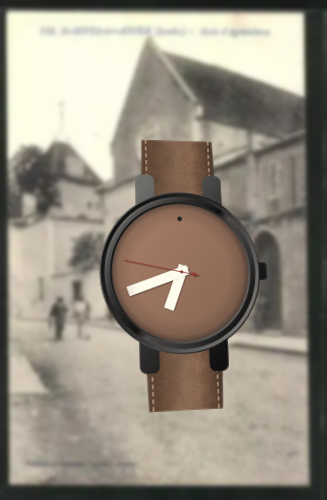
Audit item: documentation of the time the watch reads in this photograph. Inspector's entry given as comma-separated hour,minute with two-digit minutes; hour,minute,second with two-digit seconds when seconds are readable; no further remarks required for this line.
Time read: 6,41,47
